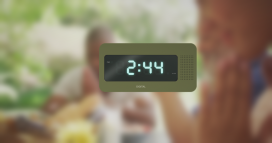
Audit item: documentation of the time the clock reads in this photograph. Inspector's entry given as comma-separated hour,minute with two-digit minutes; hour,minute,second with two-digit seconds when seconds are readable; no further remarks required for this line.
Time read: 2,44
